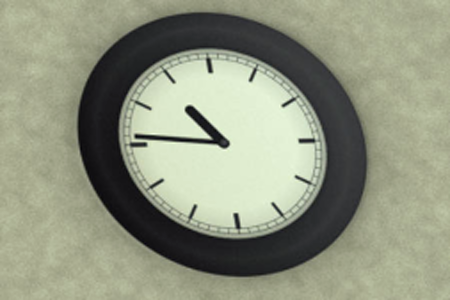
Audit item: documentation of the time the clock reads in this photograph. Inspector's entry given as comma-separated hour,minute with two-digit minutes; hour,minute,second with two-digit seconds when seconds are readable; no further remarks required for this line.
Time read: 10,46
